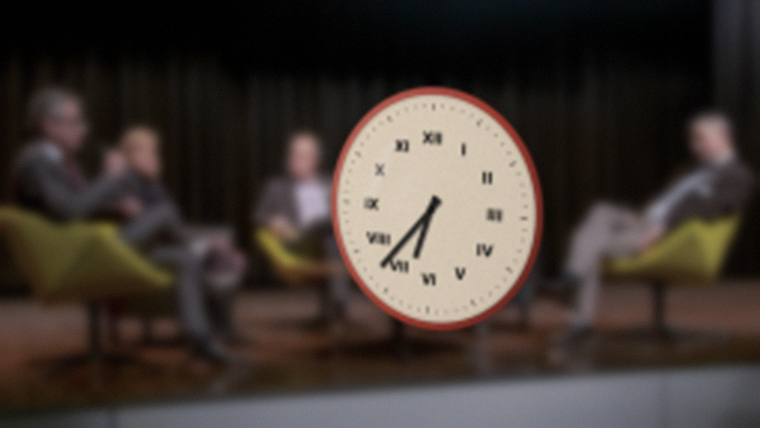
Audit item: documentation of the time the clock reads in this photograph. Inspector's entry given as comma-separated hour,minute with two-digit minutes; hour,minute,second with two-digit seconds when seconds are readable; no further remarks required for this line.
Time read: 6,37
